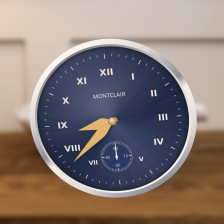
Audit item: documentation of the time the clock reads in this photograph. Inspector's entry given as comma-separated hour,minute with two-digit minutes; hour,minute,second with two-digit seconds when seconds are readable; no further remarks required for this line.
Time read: 8,38
